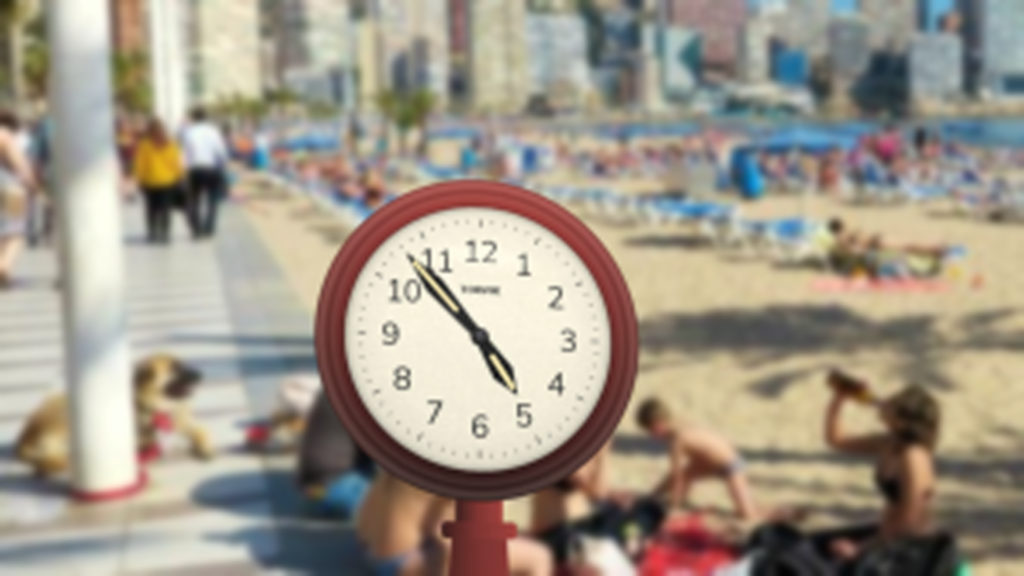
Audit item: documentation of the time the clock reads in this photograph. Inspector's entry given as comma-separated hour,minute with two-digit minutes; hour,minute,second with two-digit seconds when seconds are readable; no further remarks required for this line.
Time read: 4,53
